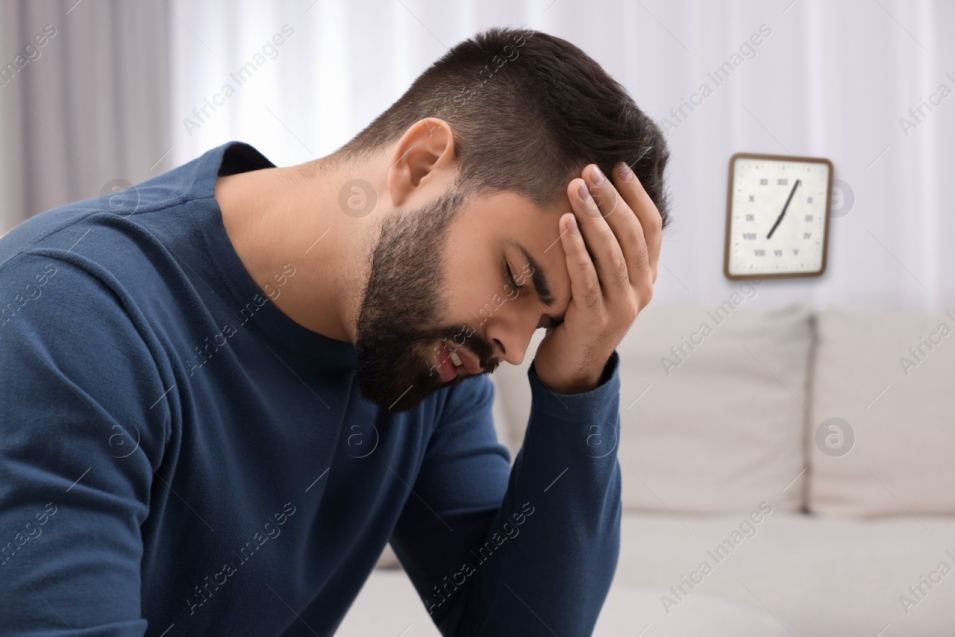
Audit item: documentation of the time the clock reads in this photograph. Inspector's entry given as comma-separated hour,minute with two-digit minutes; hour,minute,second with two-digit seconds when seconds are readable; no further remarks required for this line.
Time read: 7,04
